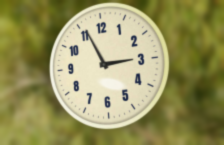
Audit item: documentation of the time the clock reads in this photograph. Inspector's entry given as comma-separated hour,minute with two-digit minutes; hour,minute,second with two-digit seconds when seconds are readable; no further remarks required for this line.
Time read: 2,56
